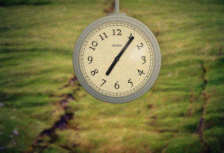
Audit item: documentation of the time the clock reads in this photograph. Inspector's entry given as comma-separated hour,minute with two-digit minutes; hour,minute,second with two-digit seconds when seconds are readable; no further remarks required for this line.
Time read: 7,06
